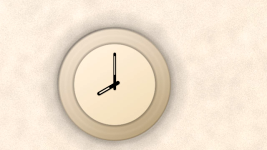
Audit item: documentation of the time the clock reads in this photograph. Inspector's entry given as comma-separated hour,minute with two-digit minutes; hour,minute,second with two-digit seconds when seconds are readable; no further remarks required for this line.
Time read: 8,00
